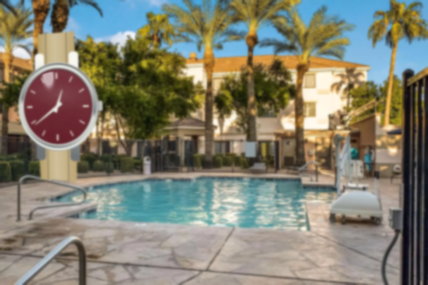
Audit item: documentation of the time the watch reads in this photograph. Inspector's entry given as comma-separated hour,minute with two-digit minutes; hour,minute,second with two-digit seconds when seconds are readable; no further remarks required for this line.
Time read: 12,39
